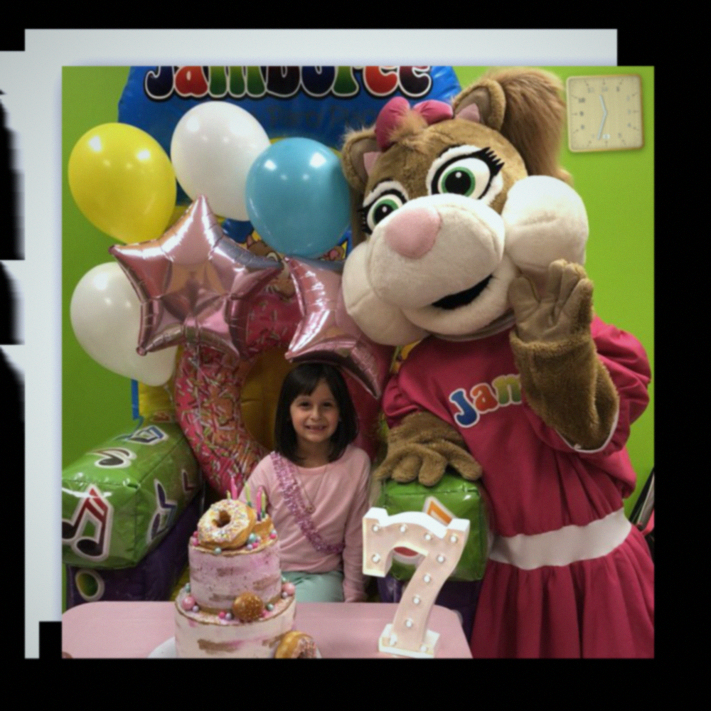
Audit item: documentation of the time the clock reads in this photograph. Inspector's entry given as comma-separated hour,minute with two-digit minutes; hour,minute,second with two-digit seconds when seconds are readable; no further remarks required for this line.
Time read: 11,33
